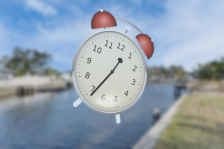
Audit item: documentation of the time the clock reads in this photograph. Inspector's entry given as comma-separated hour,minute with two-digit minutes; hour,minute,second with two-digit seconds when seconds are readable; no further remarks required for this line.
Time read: 12,34
